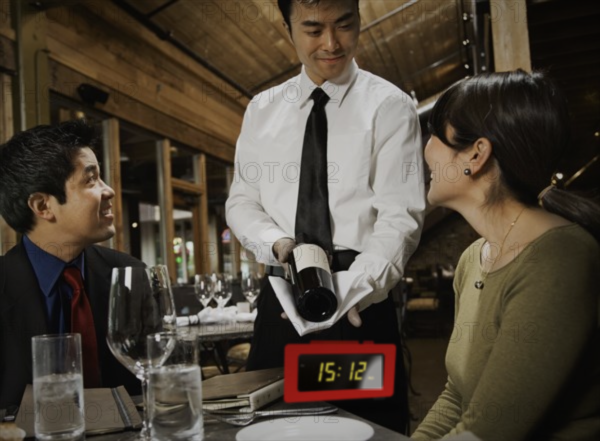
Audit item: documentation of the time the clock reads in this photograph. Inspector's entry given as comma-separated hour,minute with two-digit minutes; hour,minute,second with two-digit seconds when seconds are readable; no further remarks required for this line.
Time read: 15,12
